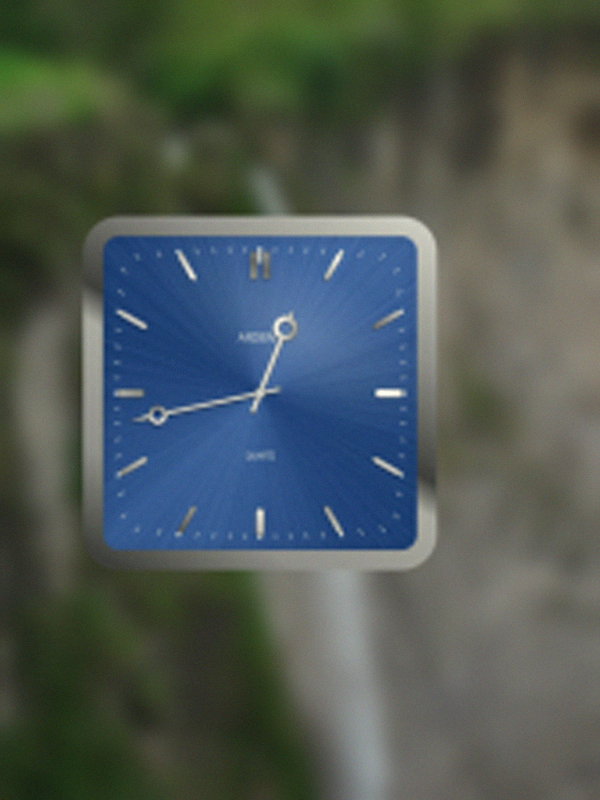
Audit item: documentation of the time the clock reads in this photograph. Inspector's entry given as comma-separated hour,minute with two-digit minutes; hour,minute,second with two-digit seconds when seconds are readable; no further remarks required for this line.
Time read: 12,43
